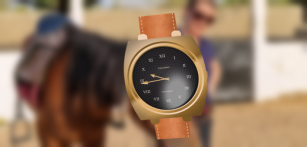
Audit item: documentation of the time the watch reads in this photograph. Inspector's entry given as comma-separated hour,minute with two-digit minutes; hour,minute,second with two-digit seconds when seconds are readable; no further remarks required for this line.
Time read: 9,44
